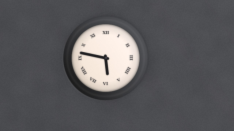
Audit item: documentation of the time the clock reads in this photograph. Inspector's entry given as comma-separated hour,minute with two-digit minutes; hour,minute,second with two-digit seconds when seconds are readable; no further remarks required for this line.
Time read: 5,47
